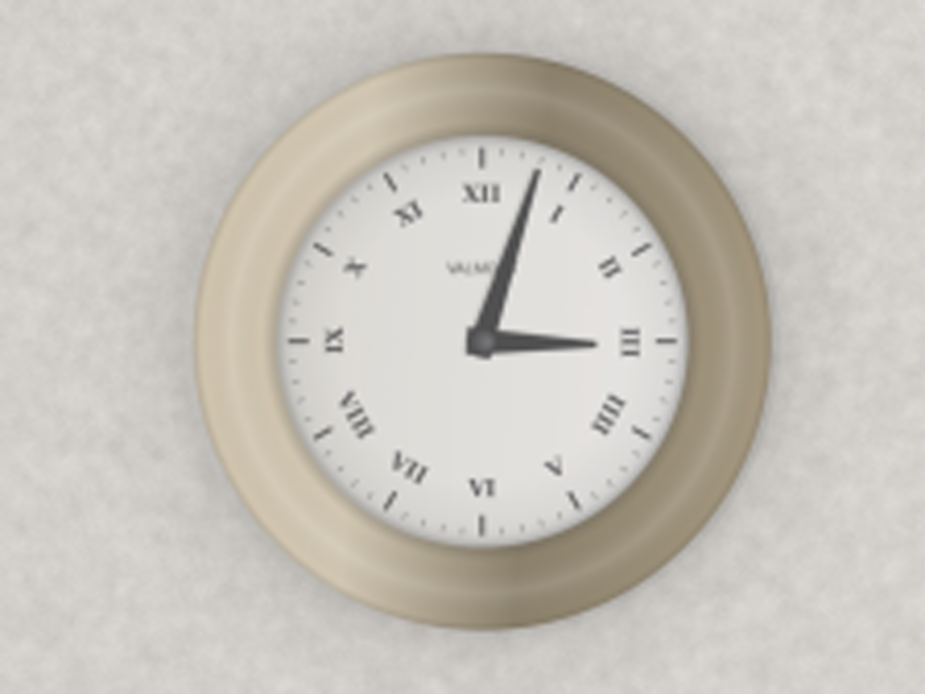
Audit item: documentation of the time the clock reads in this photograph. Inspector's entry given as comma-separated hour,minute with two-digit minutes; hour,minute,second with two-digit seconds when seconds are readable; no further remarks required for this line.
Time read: 3,03
